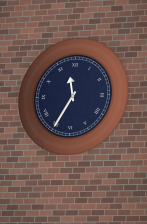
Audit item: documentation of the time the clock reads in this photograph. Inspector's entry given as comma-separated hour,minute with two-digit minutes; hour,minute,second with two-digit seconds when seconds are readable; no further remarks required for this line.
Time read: 11,35
